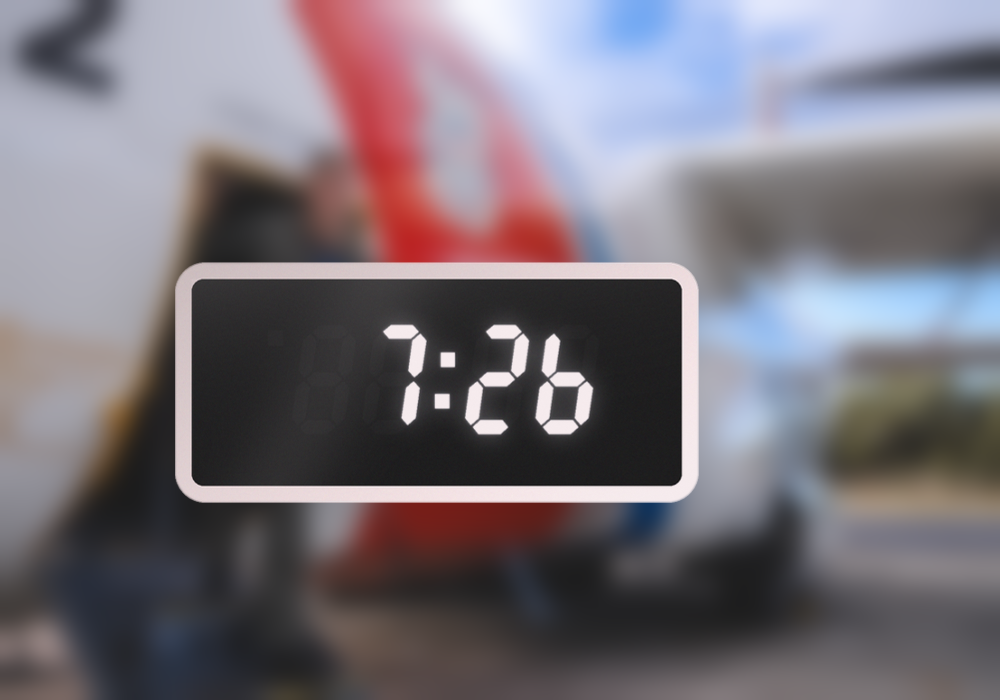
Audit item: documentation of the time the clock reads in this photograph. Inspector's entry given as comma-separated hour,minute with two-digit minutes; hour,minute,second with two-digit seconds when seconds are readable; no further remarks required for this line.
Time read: 7,26
